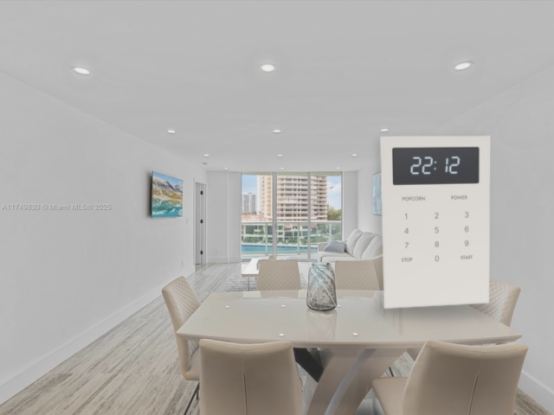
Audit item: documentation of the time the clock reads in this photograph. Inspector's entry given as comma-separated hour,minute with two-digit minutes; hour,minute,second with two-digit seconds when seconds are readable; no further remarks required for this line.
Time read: 22,12
